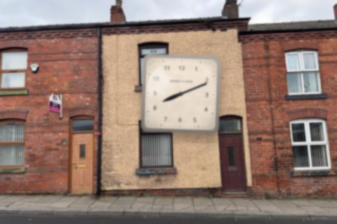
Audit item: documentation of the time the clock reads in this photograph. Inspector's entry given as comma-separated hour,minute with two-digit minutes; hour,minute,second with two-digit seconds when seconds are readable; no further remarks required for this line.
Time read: 8,11
